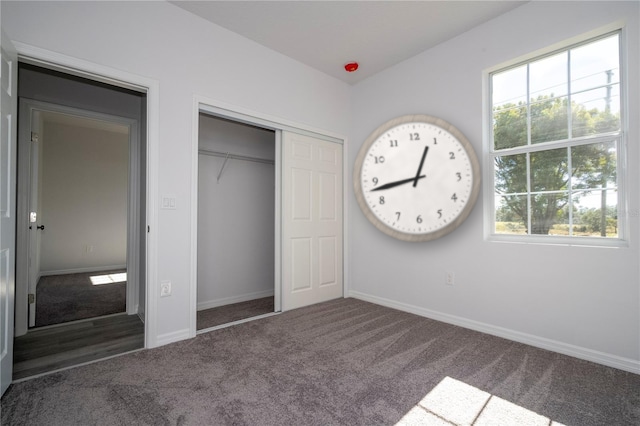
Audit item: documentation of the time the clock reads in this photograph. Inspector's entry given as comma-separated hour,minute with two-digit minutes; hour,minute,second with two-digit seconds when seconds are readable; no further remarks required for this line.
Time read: 12,43
